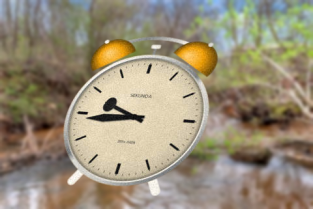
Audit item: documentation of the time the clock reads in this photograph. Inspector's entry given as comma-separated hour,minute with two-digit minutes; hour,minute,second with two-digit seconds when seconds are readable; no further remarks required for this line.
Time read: 9,44
